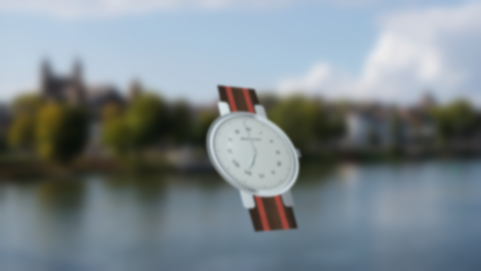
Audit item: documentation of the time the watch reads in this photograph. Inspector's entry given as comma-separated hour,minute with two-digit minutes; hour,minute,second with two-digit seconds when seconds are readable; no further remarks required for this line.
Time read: 6,59
